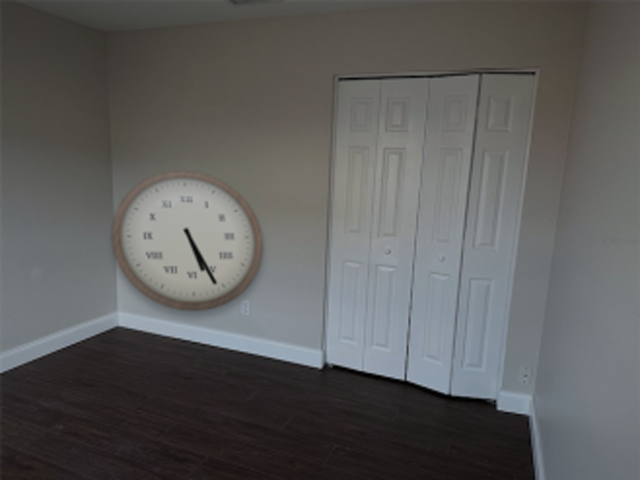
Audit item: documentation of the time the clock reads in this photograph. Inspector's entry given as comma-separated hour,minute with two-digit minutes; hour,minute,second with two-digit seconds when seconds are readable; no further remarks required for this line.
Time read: 5,26
